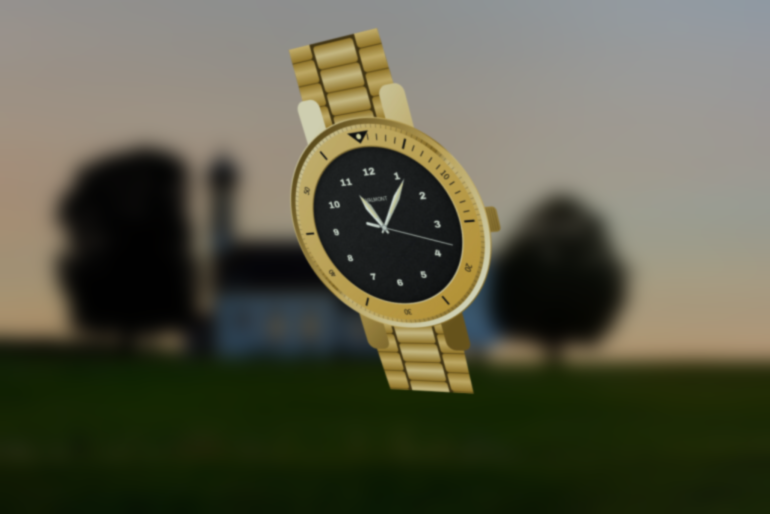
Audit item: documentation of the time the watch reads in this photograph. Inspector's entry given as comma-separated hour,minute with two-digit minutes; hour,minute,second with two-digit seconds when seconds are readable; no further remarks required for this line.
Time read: 11,06,18
